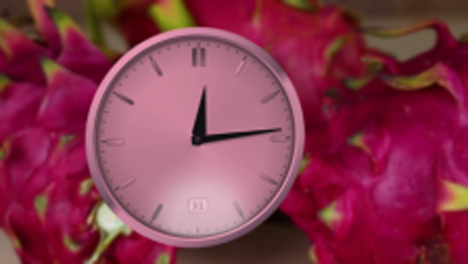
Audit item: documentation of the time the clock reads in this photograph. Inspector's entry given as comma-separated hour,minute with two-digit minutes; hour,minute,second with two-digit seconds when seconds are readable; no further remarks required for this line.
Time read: 12,14
